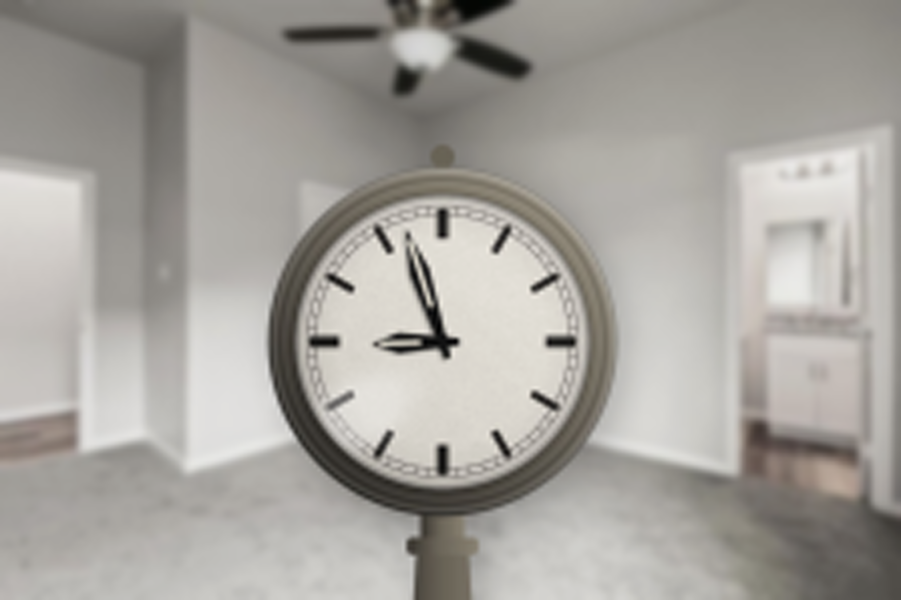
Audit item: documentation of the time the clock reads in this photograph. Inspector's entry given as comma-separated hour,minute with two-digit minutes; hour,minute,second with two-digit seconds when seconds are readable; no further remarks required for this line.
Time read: 8,57
